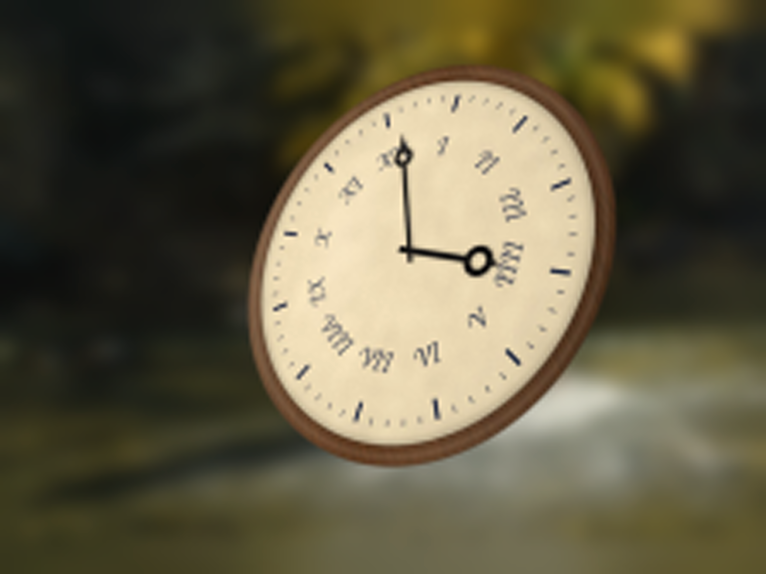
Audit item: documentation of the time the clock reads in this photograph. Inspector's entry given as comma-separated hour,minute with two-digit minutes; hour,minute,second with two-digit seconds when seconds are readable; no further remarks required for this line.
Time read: 4,01
